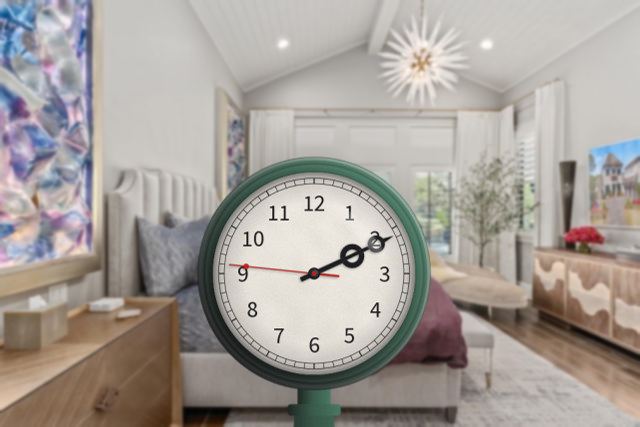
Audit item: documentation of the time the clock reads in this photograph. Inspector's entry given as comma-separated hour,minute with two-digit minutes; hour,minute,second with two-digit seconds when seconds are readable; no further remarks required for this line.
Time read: 2,10,46
